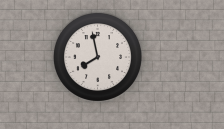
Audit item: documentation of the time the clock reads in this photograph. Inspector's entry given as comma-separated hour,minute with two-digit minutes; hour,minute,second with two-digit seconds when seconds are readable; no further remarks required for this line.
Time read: 7,58
